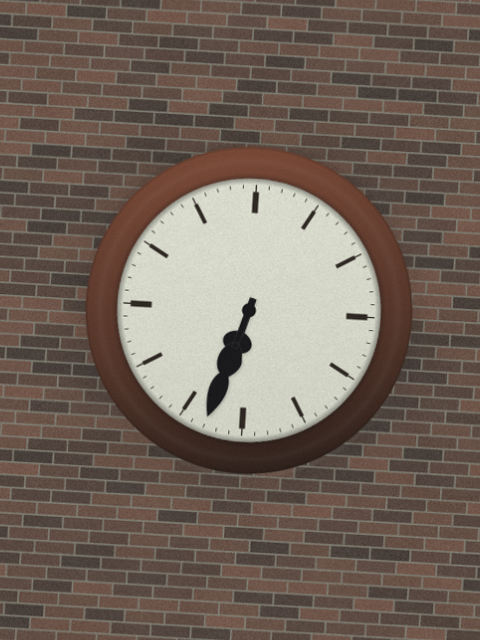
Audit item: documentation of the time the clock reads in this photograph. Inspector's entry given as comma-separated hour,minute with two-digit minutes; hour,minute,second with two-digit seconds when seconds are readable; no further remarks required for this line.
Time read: 6,33
